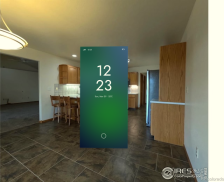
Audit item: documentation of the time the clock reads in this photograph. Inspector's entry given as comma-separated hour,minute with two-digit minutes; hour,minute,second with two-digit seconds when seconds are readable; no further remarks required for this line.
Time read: 12,23
